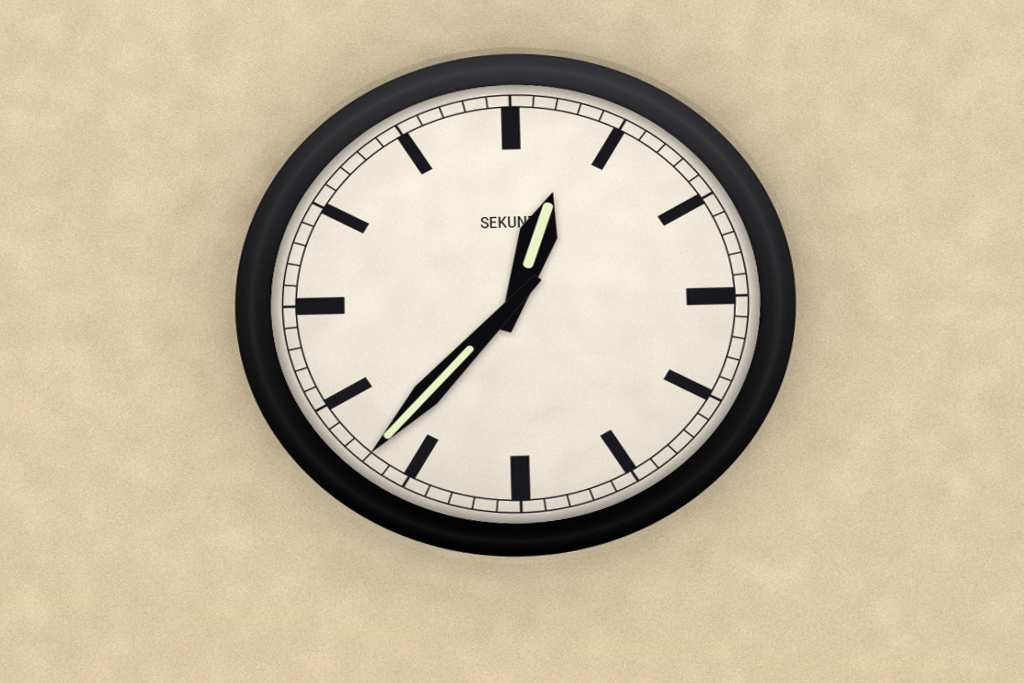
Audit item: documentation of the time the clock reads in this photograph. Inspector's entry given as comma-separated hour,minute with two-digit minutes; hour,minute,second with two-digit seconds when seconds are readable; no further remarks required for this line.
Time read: 12,37
